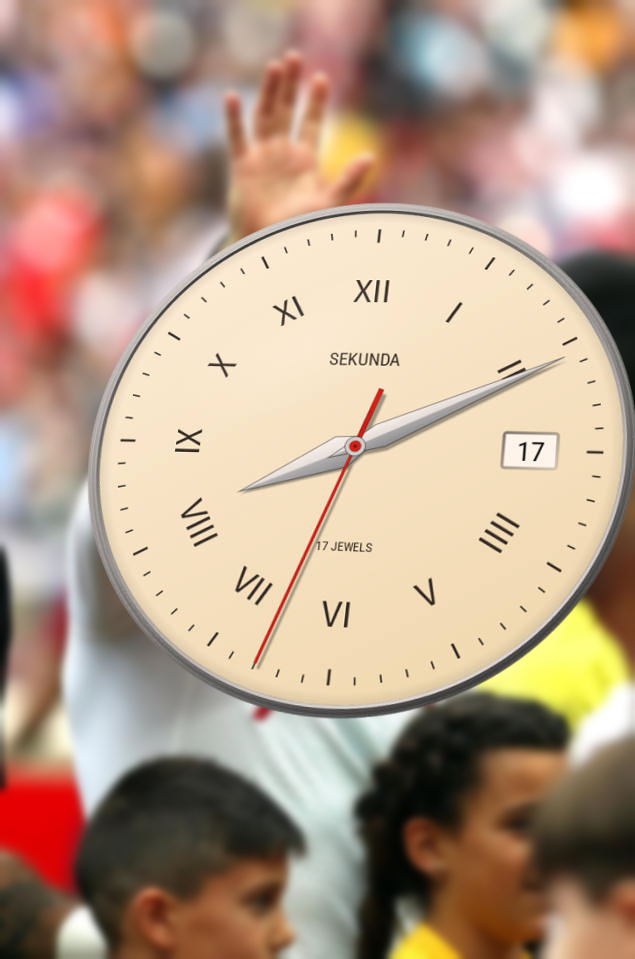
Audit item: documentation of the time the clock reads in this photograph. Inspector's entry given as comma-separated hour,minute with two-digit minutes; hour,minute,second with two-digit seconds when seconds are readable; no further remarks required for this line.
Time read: 8,10,33
